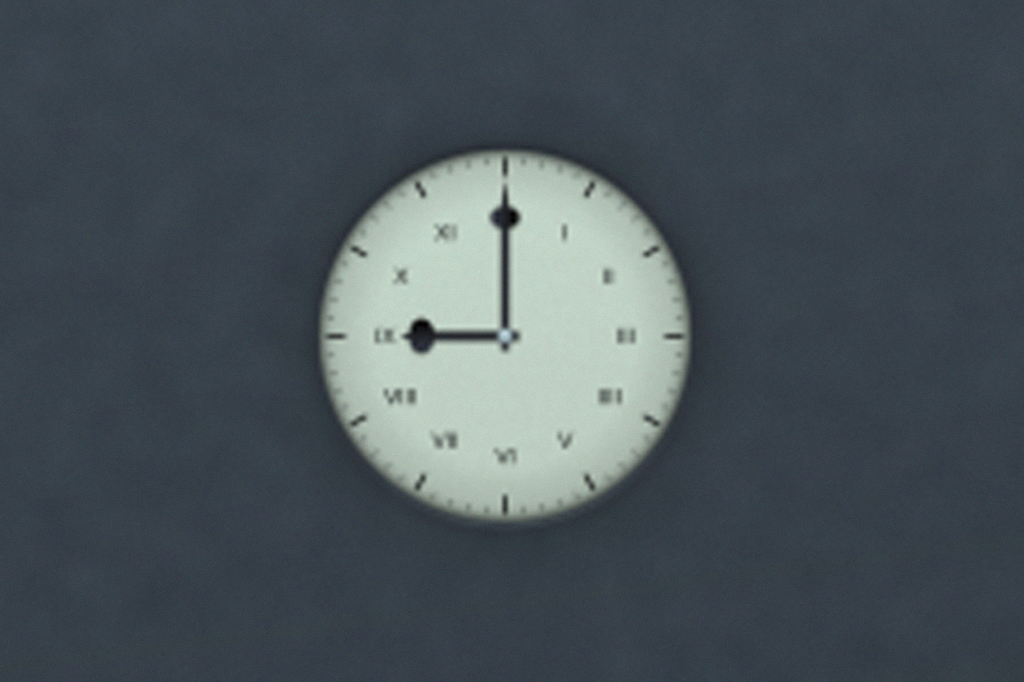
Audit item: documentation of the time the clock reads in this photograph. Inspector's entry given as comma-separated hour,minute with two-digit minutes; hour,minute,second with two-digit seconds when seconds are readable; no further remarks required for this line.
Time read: 9,00
